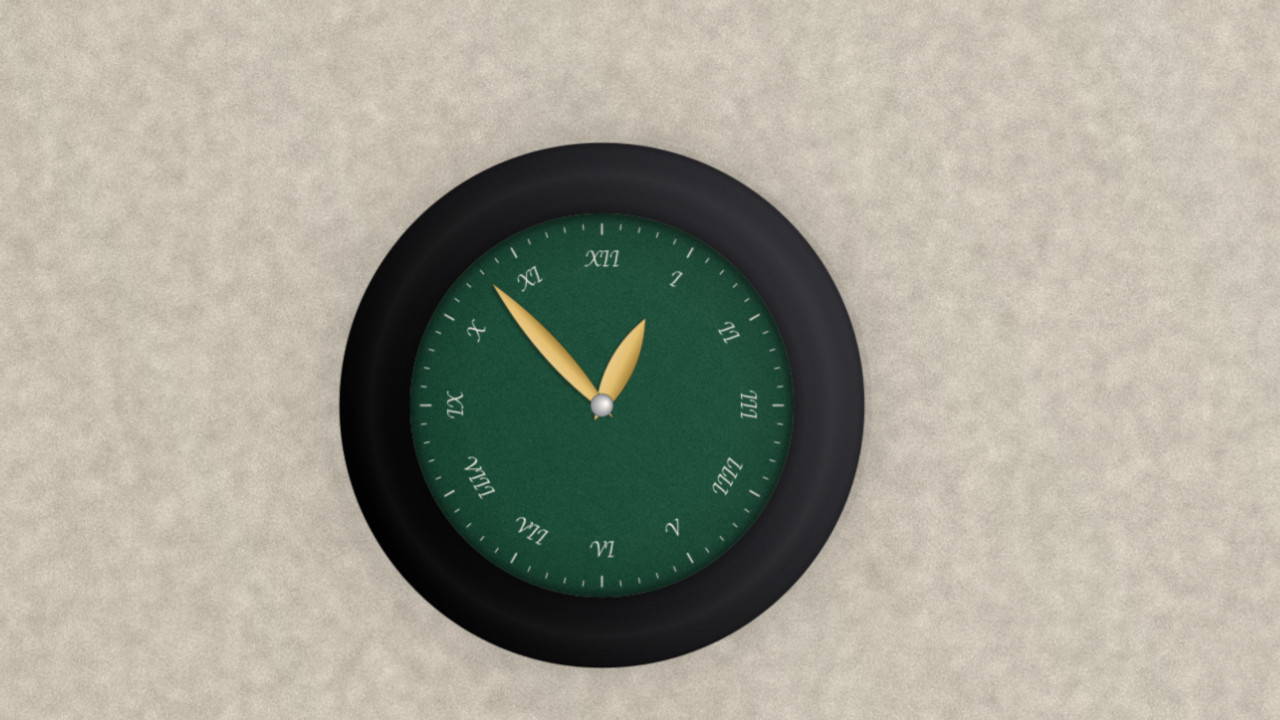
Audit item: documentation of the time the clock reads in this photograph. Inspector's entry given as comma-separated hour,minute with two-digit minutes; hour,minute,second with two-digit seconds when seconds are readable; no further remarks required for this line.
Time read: 12,53
